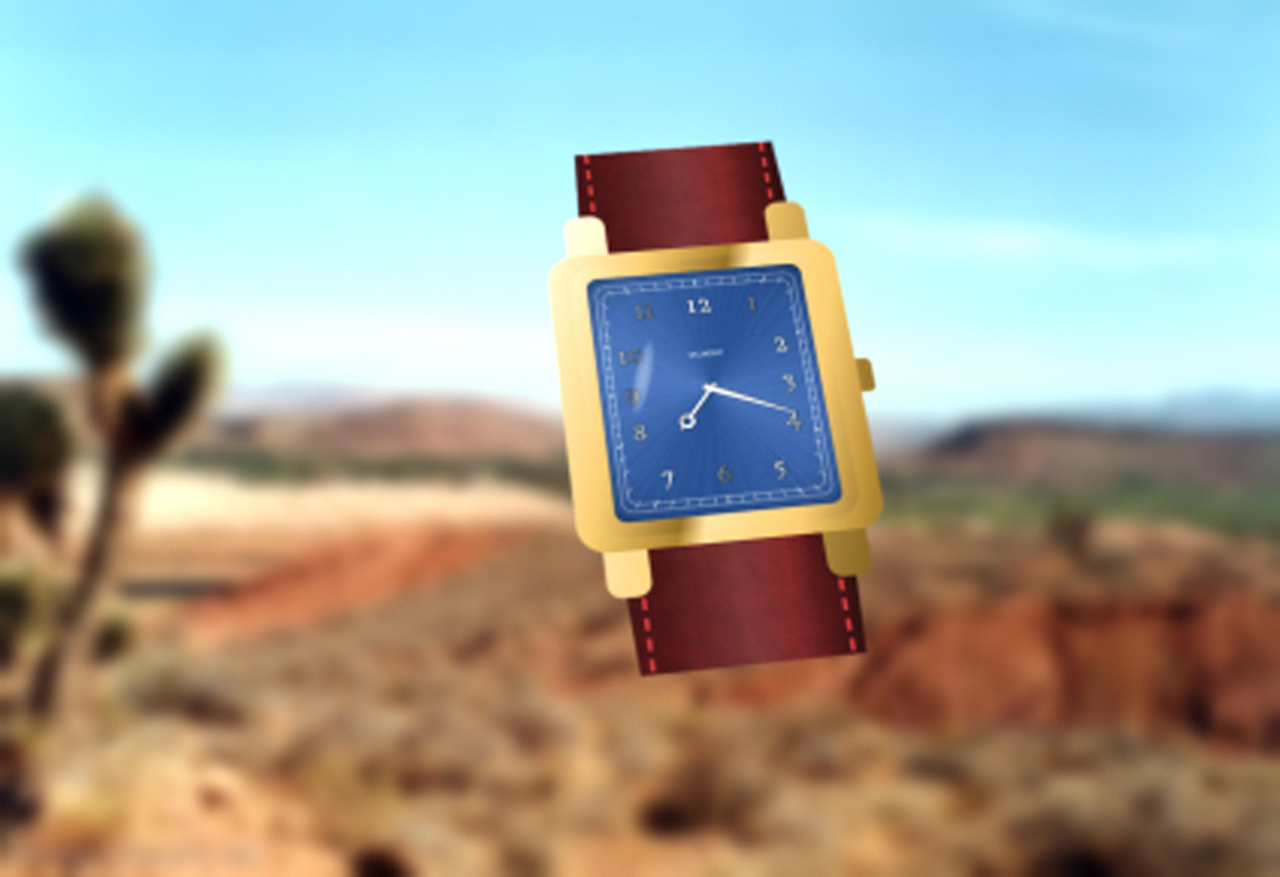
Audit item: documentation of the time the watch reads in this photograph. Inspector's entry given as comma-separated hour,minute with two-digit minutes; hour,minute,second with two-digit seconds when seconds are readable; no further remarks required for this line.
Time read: 7,19
